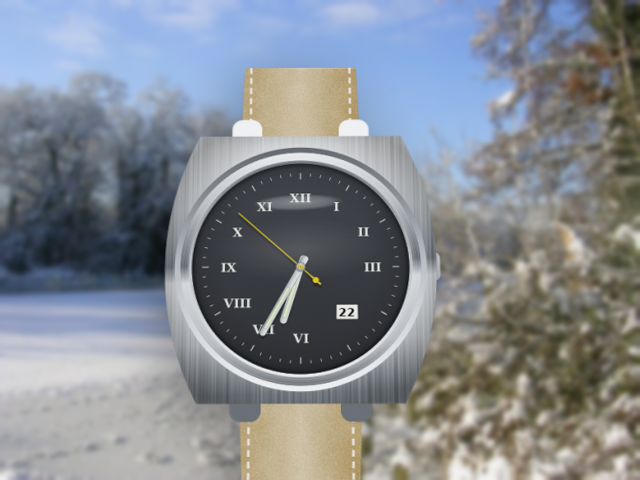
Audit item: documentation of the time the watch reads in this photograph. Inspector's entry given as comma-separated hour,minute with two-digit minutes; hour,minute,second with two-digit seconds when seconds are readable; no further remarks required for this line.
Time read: 6,34,52
